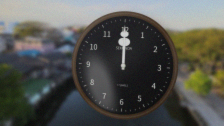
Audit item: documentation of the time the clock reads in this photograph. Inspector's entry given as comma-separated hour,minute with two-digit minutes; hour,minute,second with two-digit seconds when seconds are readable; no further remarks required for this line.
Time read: 12,00
